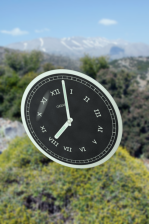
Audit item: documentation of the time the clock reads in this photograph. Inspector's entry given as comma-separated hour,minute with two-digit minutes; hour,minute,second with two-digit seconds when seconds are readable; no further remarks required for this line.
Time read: 8,03
